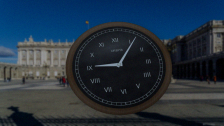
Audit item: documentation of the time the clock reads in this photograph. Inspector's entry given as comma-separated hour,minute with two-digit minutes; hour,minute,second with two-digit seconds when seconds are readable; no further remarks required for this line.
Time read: 9,06
